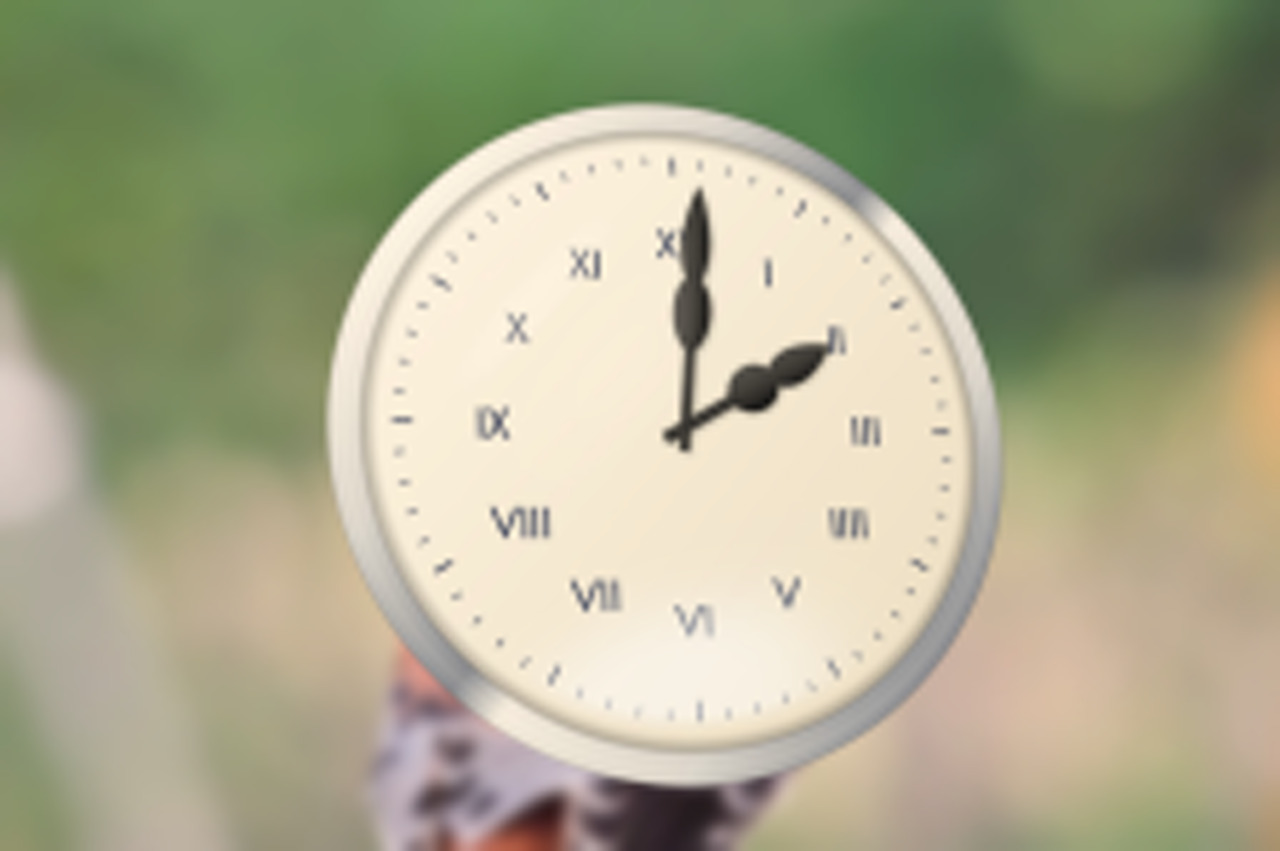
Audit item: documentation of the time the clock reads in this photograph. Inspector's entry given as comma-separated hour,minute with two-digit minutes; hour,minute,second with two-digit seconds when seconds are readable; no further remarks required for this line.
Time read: 2,01
